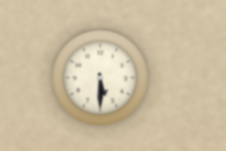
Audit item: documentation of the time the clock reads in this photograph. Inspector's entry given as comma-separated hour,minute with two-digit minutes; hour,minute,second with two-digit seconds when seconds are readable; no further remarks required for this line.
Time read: 5,30
